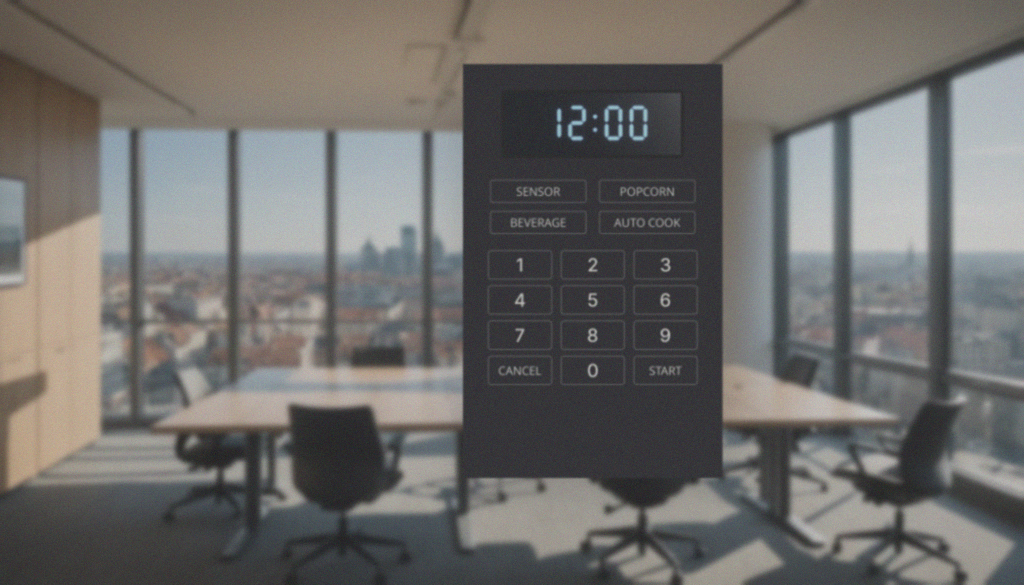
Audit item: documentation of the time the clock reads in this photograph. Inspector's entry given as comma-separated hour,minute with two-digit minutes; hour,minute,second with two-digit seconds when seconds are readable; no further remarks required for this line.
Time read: 12,00
